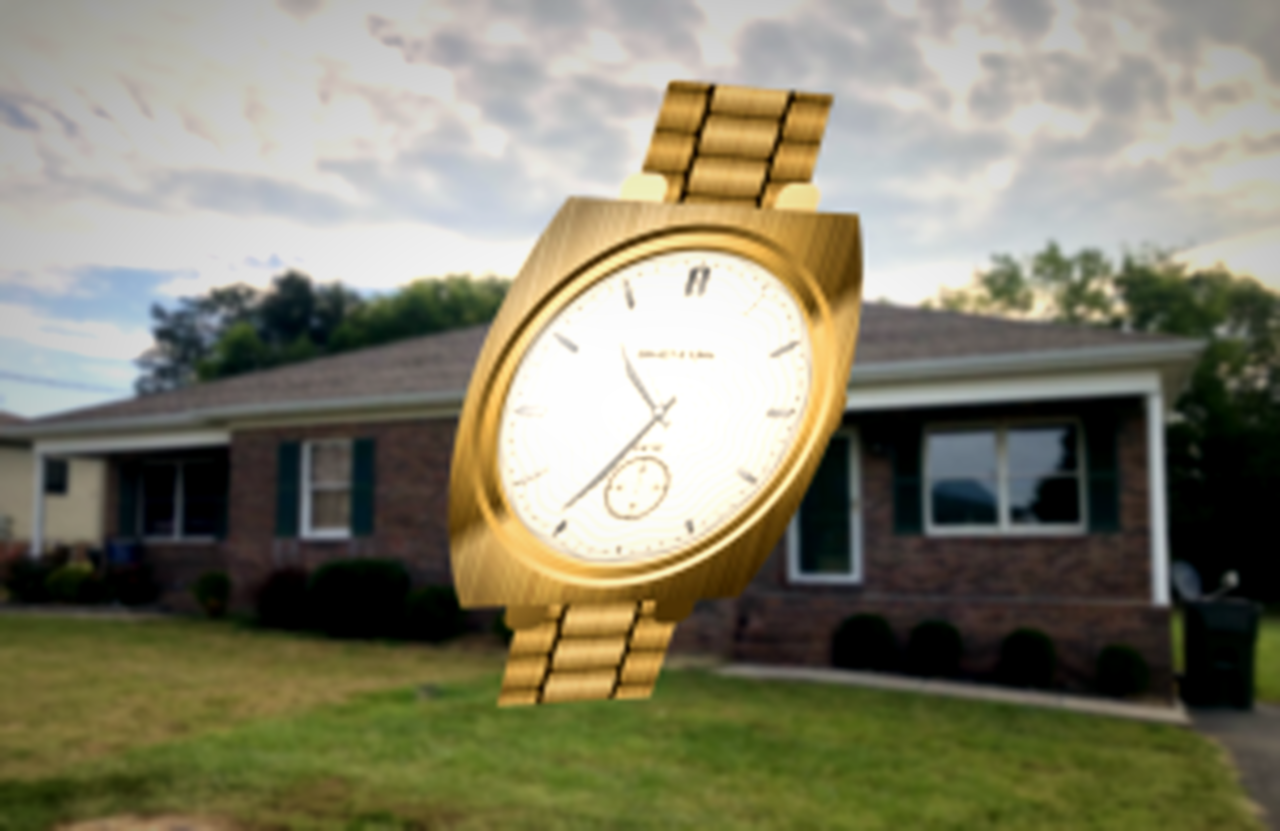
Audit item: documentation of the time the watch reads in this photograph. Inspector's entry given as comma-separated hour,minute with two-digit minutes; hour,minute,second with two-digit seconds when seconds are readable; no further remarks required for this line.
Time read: 10,36
